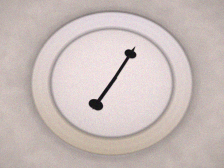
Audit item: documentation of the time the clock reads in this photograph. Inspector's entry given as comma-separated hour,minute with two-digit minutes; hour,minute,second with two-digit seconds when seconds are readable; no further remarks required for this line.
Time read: 7,05
